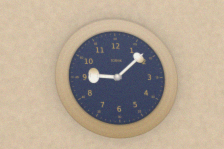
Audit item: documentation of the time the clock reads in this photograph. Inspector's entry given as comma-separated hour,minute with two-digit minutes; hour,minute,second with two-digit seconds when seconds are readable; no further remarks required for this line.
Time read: 9,08
